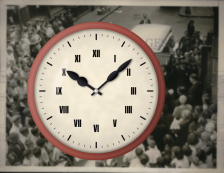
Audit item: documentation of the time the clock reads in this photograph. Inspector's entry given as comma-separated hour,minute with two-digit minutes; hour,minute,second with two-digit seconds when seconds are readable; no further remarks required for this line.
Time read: 10,08
